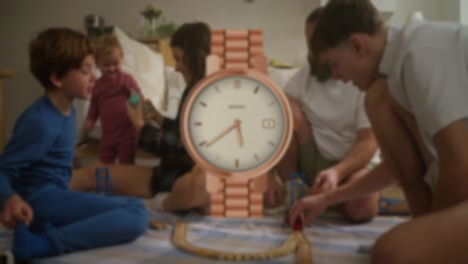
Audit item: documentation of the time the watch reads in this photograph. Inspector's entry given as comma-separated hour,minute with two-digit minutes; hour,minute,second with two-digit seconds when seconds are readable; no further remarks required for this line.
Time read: 5,39
